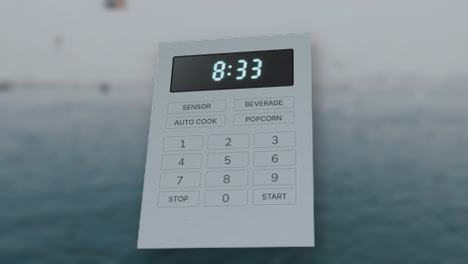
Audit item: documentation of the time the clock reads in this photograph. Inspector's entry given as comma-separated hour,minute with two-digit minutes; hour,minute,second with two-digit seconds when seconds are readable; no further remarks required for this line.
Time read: 8,33
